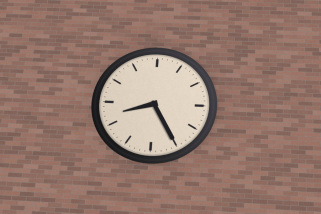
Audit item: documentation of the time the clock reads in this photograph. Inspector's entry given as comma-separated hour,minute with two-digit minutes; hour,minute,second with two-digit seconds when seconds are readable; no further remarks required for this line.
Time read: 8,25
